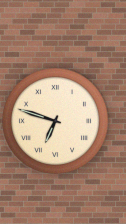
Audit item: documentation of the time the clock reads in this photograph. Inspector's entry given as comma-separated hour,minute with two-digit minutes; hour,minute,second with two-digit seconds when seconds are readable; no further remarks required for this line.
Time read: 6,48
